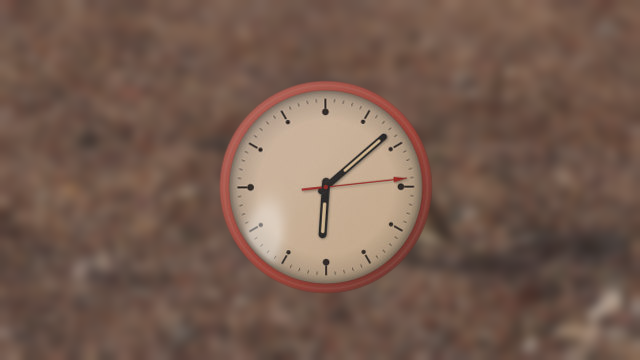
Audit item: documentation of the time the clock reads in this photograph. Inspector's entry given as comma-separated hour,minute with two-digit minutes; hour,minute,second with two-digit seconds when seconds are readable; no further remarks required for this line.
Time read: 6,08,14
